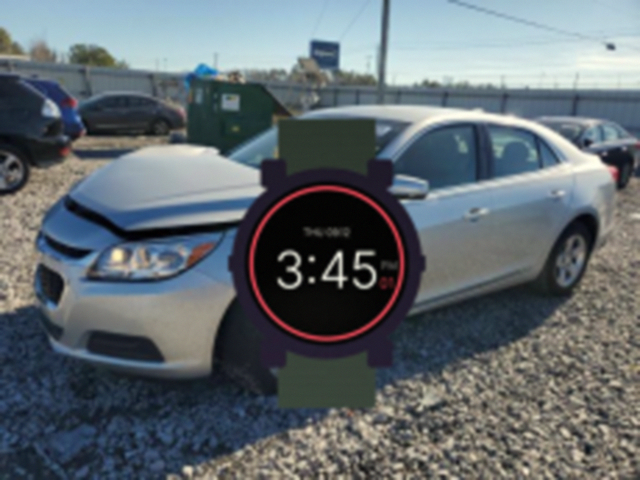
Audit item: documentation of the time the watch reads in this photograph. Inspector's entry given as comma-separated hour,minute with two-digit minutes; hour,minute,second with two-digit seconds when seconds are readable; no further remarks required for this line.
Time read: 3,45
